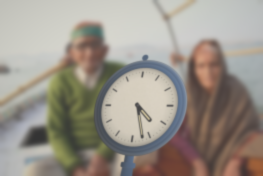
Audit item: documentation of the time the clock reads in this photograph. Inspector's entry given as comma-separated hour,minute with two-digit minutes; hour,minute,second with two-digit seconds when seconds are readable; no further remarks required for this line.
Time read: 4,27
